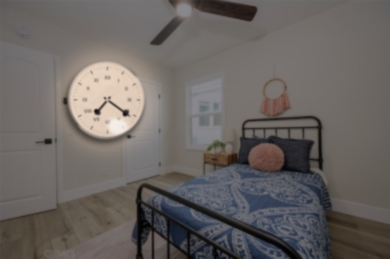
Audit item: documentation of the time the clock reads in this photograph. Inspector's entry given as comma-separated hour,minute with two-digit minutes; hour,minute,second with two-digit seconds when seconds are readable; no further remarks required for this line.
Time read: 7,21
